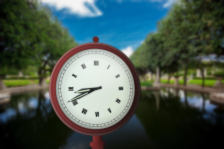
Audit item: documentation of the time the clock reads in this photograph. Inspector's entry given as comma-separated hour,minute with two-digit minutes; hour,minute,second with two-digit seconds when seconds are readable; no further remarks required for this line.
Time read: 8,41
